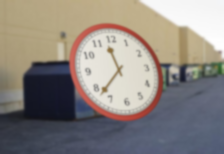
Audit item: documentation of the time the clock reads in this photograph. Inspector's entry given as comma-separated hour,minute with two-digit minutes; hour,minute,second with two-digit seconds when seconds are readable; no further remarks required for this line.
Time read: 11,38
